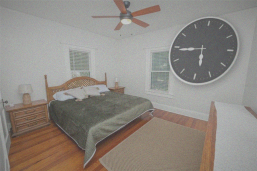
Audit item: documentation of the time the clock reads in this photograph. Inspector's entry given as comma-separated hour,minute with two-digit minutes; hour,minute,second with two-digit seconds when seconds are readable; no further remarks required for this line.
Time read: 5,44
